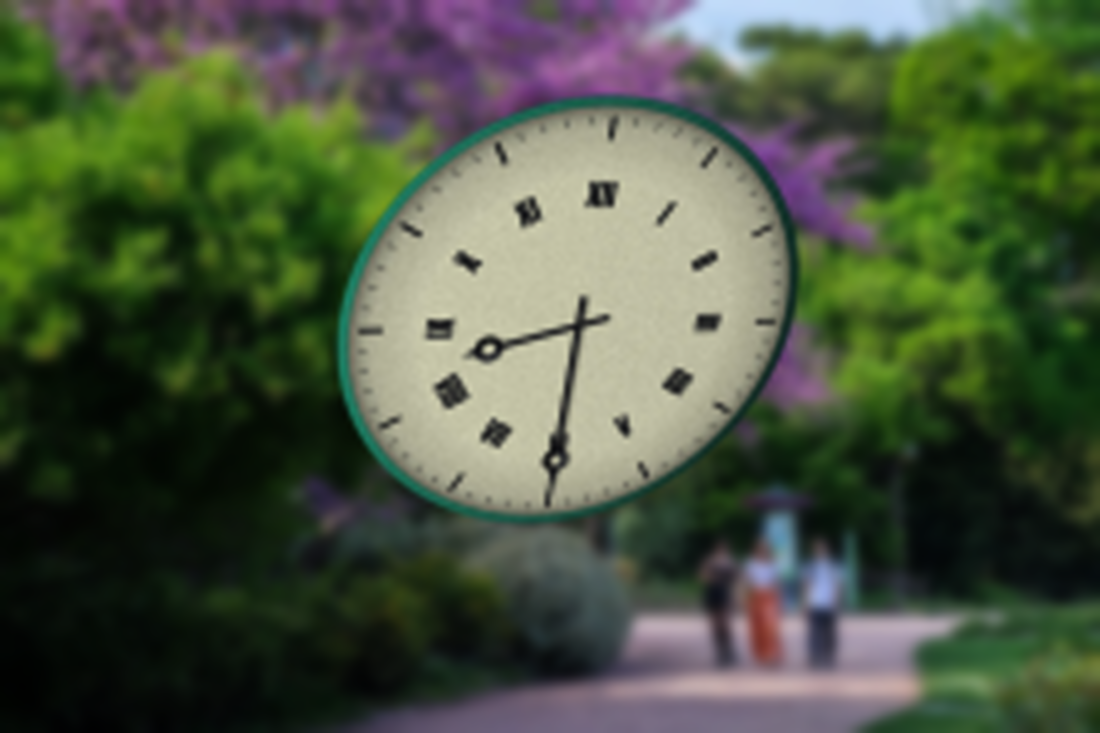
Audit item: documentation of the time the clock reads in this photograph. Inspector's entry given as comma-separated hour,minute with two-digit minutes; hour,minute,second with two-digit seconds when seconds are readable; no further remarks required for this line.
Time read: 8,30
